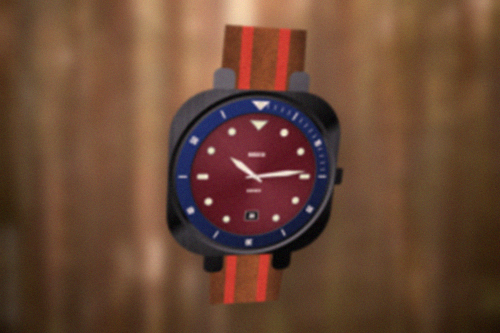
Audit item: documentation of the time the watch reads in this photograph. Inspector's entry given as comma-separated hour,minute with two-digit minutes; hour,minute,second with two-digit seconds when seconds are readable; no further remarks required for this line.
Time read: 10,14
